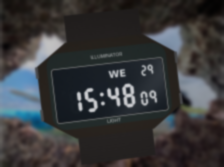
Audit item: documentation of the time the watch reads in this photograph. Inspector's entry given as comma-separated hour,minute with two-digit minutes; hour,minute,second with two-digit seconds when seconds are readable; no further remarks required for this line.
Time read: 15,48,09
